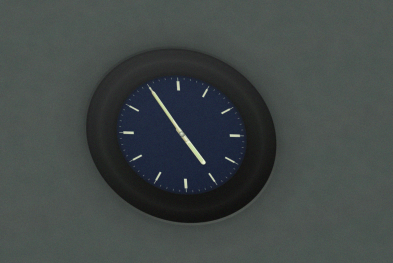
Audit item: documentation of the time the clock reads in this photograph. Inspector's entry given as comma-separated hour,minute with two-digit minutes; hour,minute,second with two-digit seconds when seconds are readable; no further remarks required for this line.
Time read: 4,55
